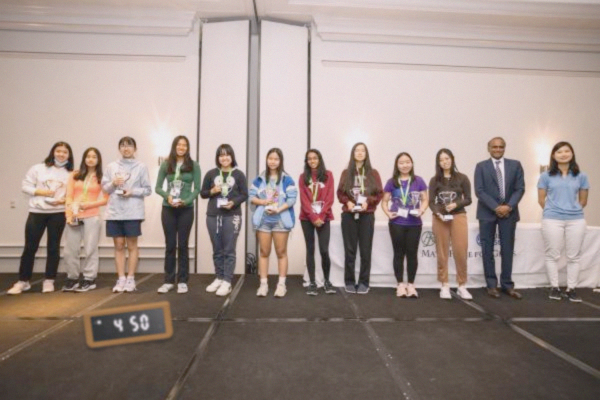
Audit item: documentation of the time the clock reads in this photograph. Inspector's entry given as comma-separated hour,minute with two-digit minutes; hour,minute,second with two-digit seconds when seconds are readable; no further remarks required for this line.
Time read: 4,50
